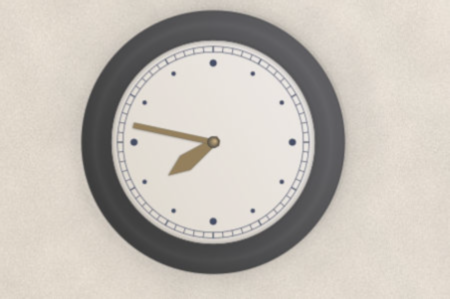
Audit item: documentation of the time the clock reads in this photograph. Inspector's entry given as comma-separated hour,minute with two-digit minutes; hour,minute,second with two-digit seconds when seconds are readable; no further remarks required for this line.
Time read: 7,47
